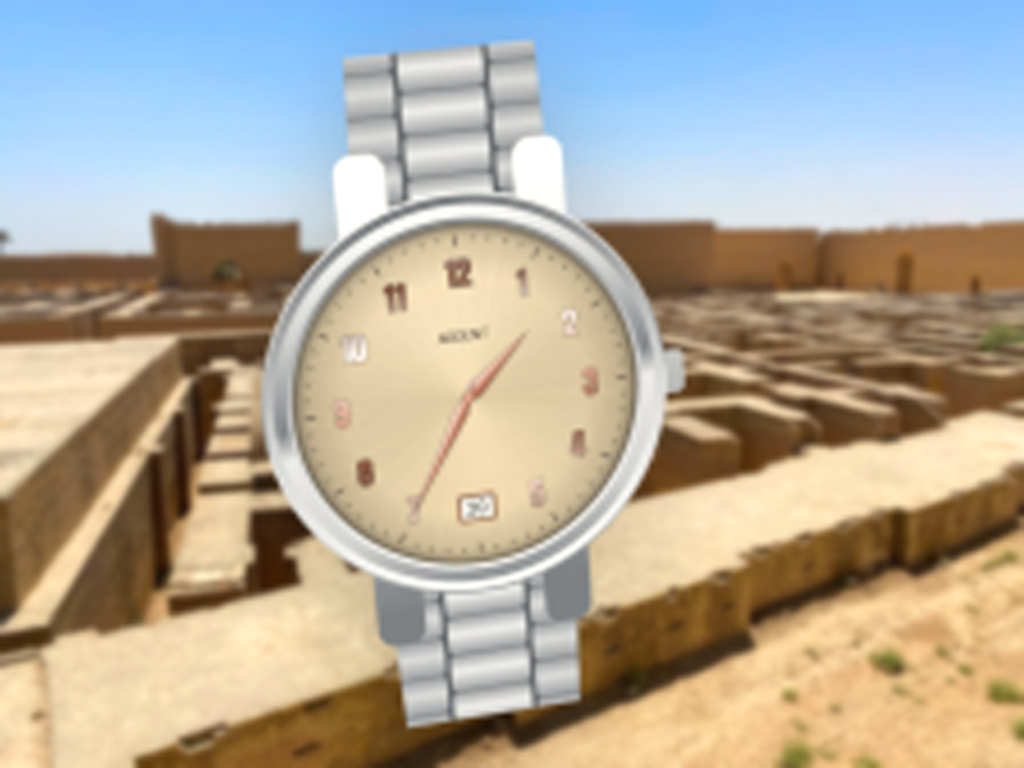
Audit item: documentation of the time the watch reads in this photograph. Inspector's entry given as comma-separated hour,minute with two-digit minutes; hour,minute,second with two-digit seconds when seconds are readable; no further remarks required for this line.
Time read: 1,35
